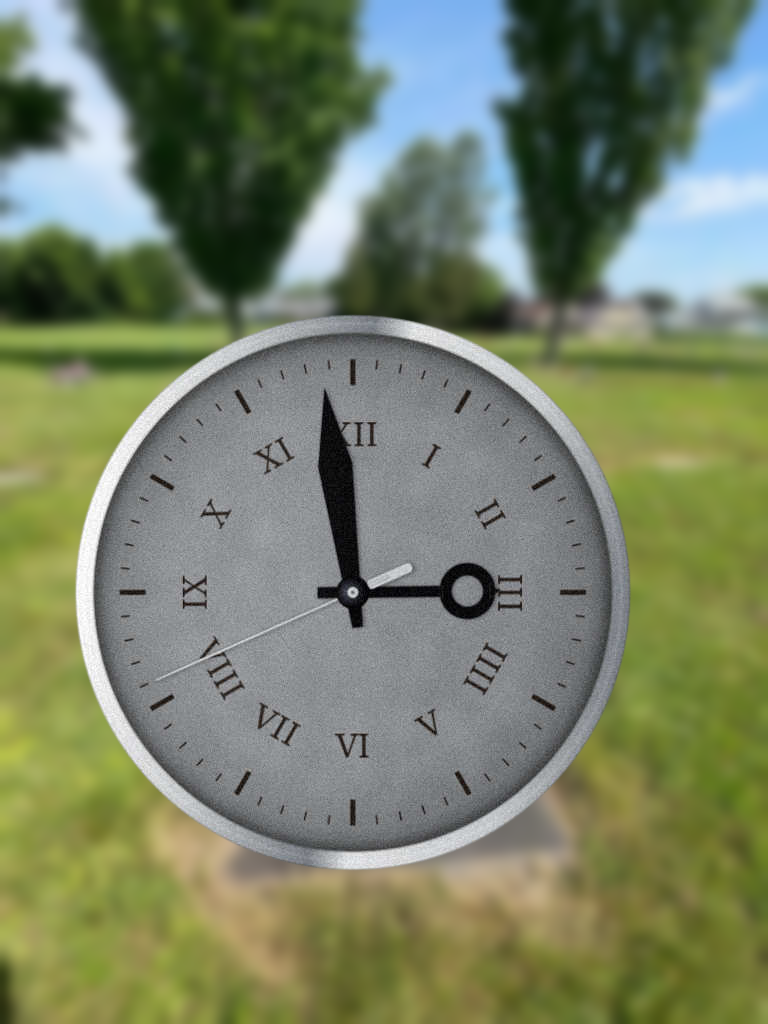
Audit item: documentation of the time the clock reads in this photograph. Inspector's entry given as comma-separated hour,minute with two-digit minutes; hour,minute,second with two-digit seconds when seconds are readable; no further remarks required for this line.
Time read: 2,58,41
